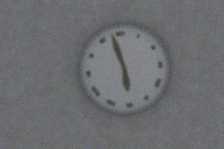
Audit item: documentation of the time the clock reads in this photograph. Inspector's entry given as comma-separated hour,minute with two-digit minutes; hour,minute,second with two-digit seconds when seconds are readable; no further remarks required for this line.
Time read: 5,58
